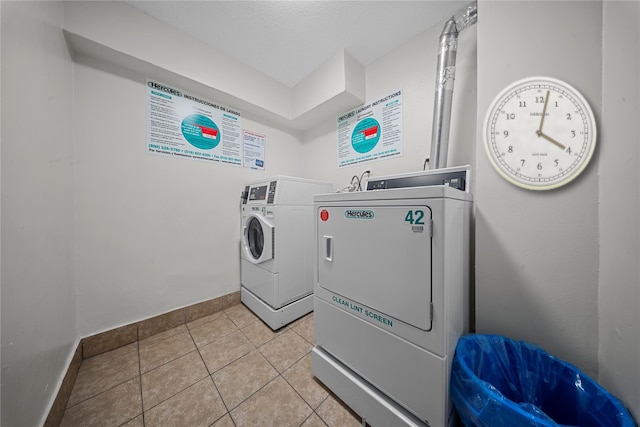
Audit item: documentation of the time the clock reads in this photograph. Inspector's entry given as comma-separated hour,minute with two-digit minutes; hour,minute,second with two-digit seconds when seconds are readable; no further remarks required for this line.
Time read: 4,02
